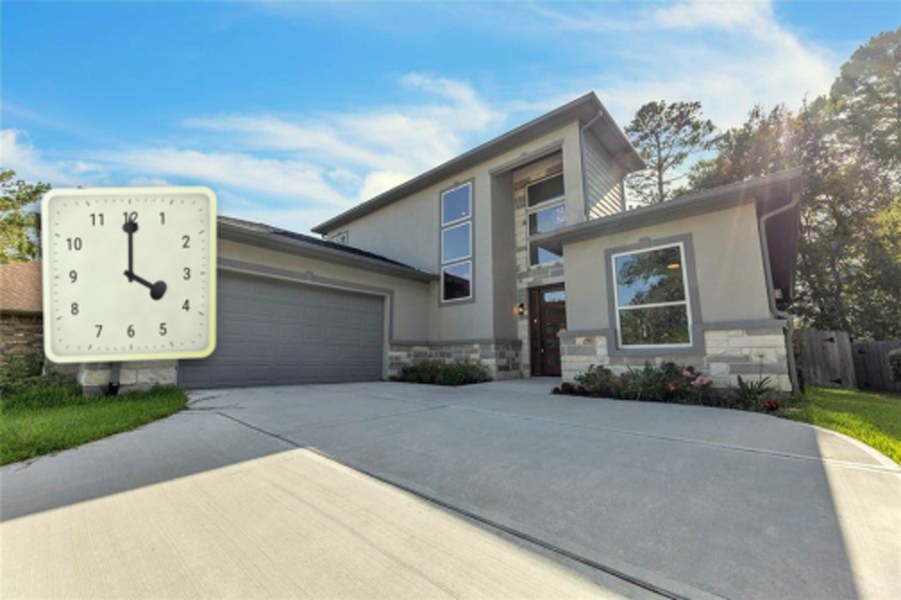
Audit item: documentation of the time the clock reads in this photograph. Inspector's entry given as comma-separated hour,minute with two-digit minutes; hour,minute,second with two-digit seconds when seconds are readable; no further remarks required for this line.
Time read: 4,00
